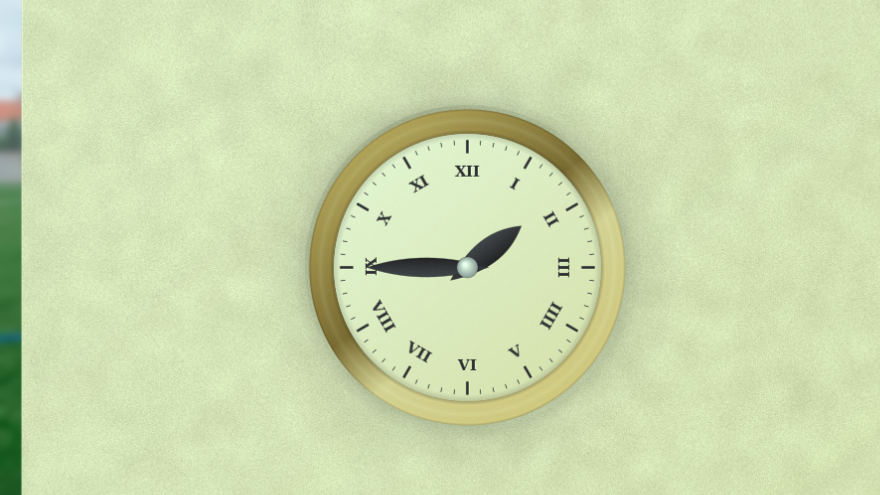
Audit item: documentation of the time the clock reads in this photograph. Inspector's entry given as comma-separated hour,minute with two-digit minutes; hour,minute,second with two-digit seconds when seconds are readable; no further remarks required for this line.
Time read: 1,45
